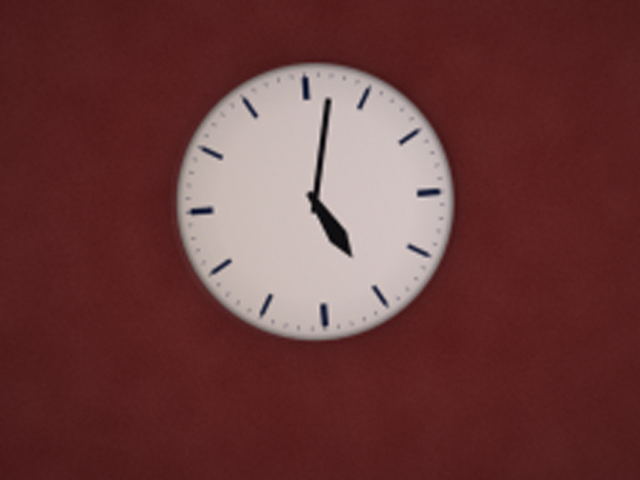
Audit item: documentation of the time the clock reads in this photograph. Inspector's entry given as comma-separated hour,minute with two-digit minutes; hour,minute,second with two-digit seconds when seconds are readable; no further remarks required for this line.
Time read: 5,02
